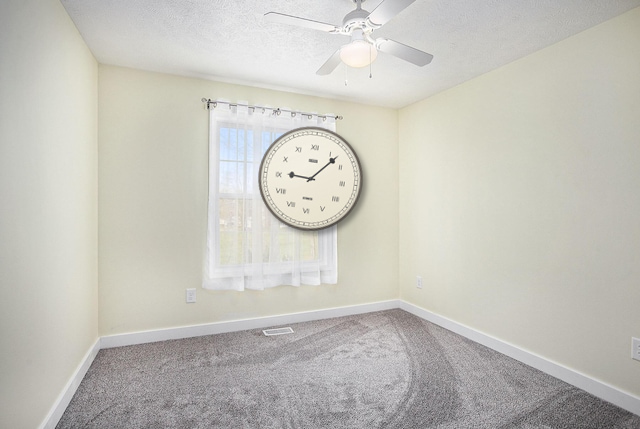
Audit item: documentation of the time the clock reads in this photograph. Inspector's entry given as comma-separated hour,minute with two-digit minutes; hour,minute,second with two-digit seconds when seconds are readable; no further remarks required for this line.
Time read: 9,07
